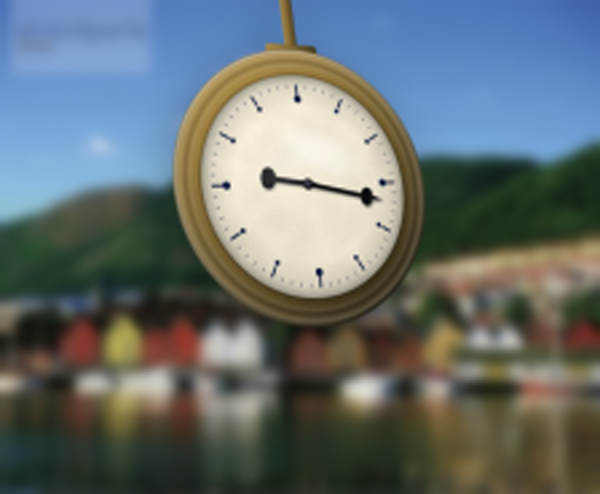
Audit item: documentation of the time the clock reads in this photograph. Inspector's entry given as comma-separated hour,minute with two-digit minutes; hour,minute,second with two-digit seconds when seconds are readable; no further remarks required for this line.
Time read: 9,17
